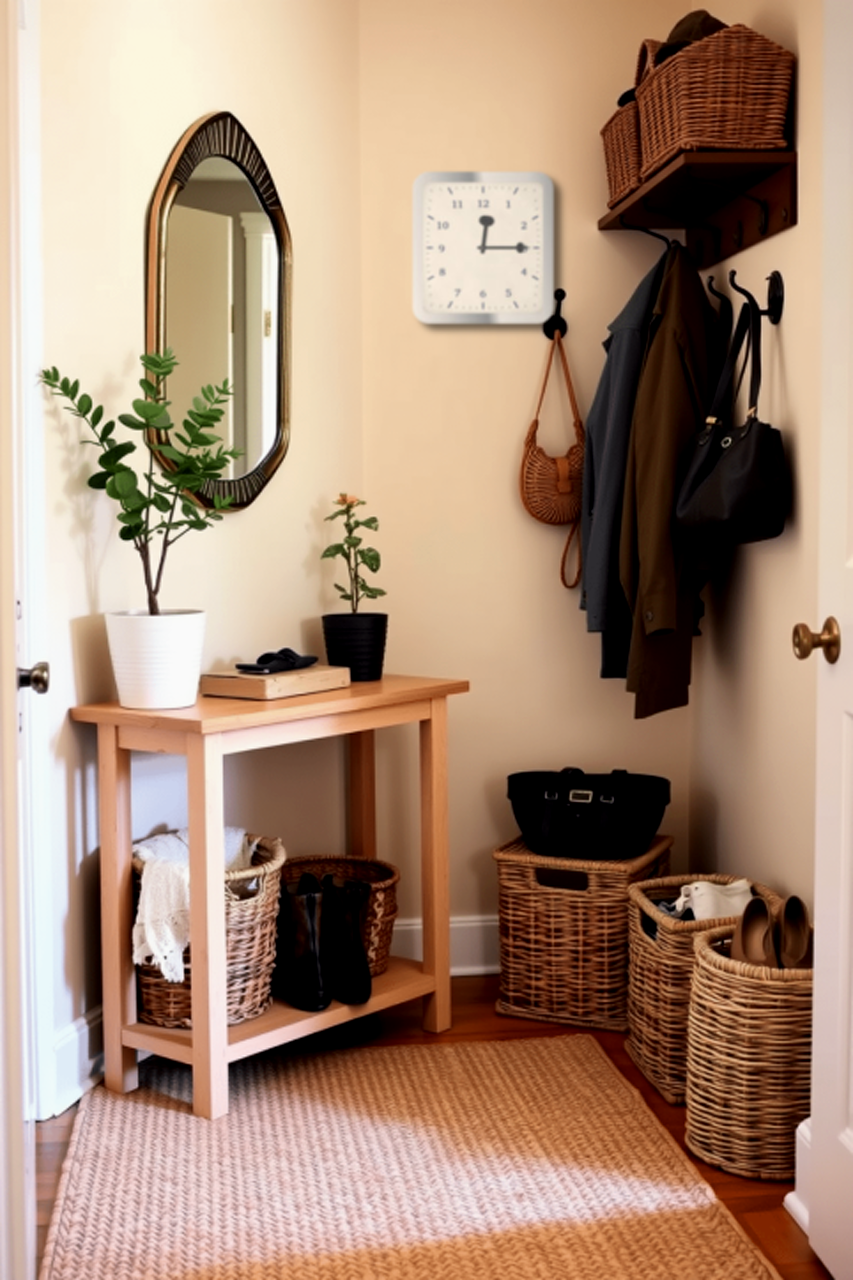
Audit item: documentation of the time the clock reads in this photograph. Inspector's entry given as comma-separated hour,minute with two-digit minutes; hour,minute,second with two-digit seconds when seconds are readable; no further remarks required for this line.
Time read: 12,15
